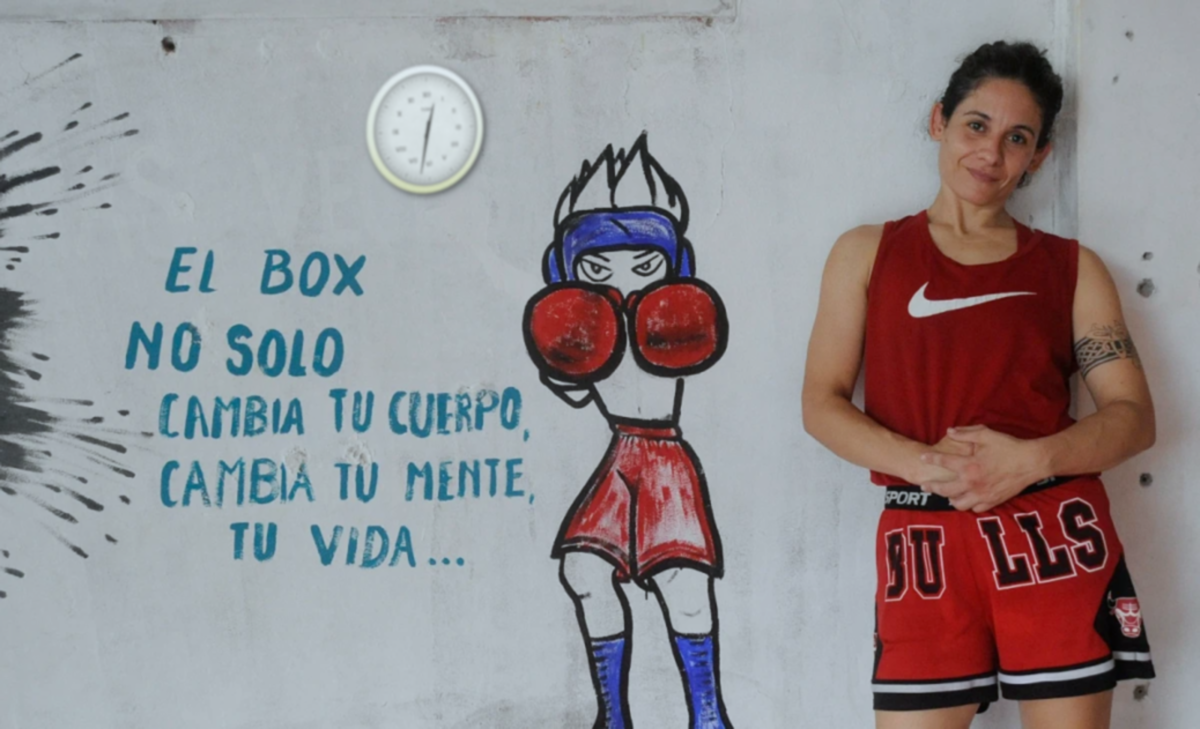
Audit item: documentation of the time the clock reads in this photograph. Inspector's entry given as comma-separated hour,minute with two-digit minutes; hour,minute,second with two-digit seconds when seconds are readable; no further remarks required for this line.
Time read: 12,32
